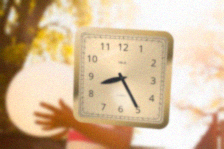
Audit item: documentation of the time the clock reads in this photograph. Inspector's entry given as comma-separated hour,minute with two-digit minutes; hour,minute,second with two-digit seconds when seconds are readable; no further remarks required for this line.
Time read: 8,25
